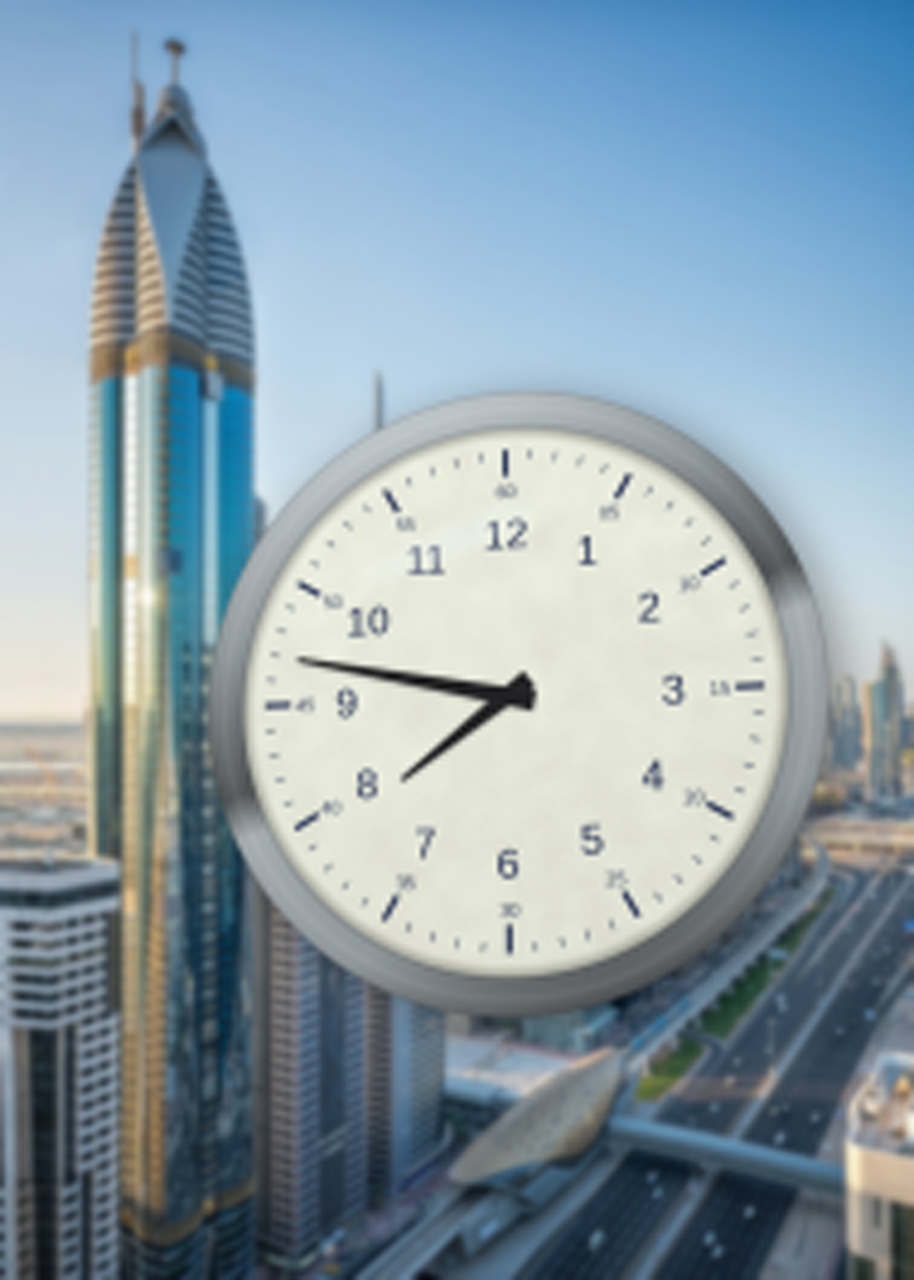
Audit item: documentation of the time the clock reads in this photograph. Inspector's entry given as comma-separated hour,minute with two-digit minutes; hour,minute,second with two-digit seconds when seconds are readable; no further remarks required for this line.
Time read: 7,47
